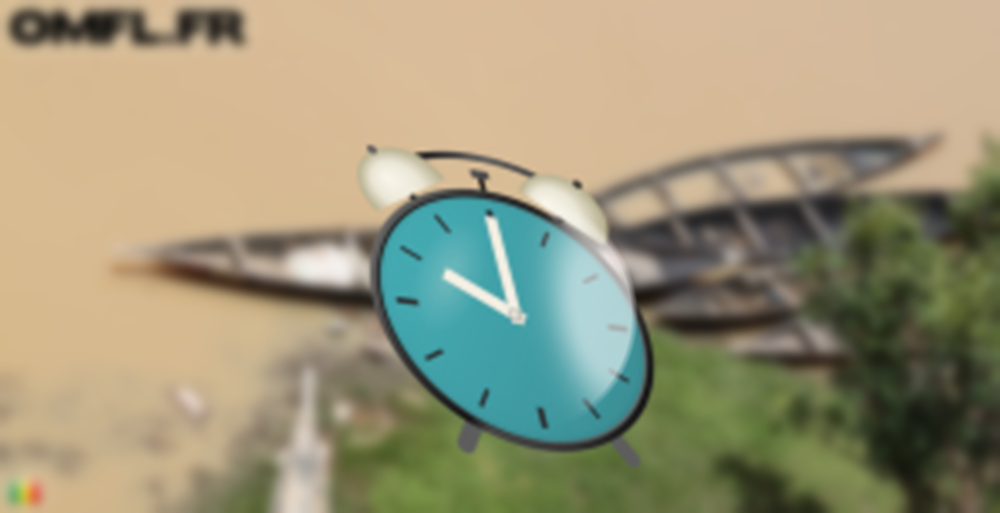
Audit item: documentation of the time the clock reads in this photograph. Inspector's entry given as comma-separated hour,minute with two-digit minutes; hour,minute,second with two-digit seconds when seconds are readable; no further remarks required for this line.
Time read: 10,00
